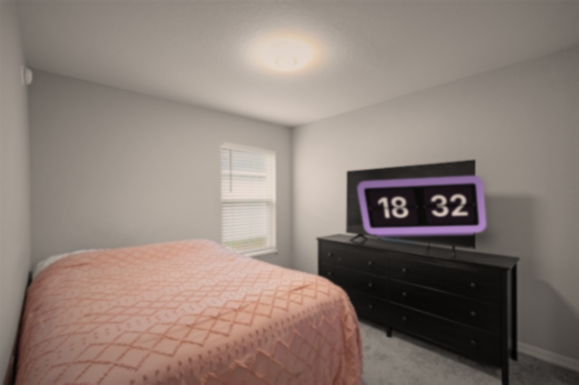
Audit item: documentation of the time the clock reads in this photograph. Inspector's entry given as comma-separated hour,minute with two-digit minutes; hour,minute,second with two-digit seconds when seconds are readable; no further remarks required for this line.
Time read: 18,32
